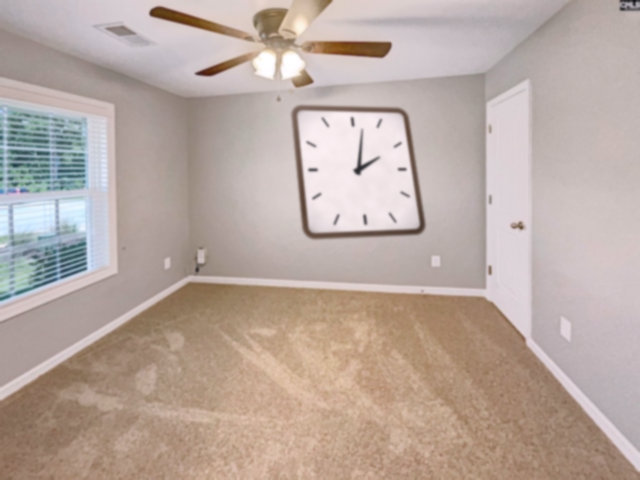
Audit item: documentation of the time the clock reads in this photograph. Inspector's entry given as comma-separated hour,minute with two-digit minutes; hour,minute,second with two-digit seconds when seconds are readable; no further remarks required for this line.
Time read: 2,02
